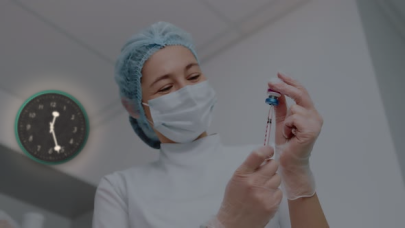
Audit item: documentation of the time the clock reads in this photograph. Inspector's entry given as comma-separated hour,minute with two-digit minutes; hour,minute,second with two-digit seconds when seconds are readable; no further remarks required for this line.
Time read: 12,27
